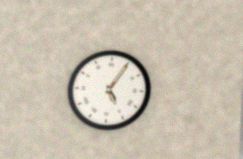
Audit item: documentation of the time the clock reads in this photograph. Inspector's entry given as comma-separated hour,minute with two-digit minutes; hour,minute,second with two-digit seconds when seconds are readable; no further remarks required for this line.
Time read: 5,05
